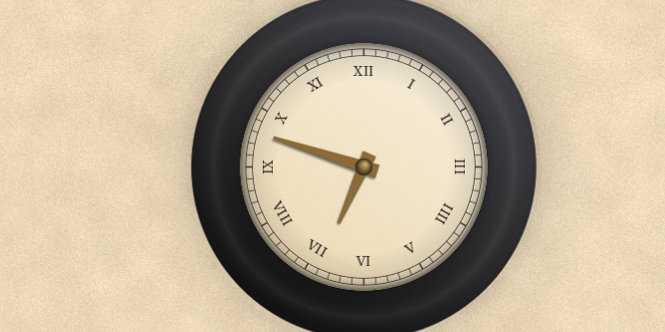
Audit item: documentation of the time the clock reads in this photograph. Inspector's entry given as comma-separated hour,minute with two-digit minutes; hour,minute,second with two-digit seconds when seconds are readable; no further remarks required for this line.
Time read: 6,48
